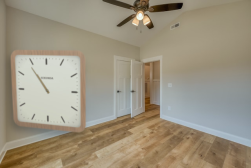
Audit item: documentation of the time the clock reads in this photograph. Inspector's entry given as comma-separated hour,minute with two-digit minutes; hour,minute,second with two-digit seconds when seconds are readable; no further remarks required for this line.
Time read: 10,54
